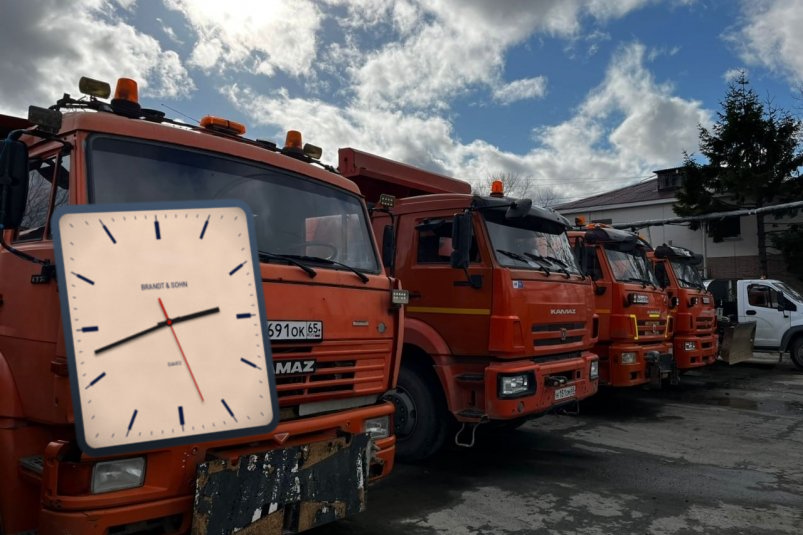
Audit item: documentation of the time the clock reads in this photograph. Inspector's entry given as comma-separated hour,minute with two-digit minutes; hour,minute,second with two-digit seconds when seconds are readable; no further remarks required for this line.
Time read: 2,42,27
